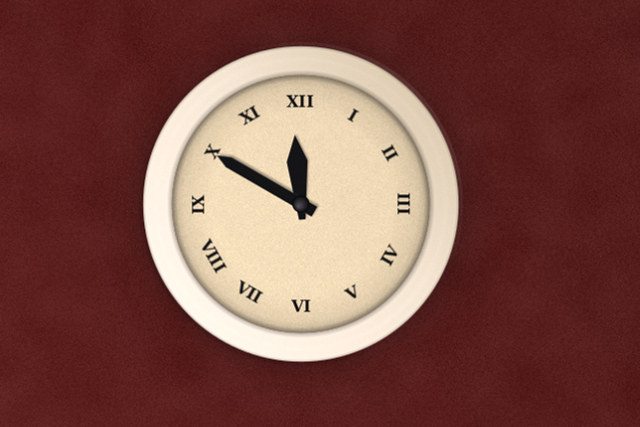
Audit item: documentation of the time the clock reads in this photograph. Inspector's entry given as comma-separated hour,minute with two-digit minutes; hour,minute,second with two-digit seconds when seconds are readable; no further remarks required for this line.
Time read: 11,50
